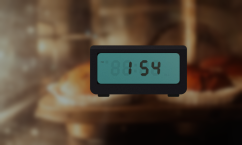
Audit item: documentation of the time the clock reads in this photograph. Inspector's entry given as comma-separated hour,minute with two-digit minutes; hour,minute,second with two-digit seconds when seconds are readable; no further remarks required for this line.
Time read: 1,54
